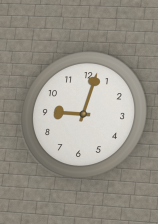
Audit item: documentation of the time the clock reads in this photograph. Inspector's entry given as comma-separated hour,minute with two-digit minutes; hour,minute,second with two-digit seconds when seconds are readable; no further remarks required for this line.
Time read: 9,02
